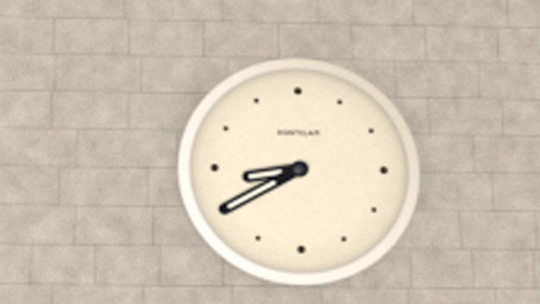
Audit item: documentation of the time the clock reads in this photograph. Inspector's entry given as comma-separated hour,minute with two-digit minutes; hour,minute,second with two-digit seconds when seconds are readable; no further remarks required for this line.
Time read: 8,40
